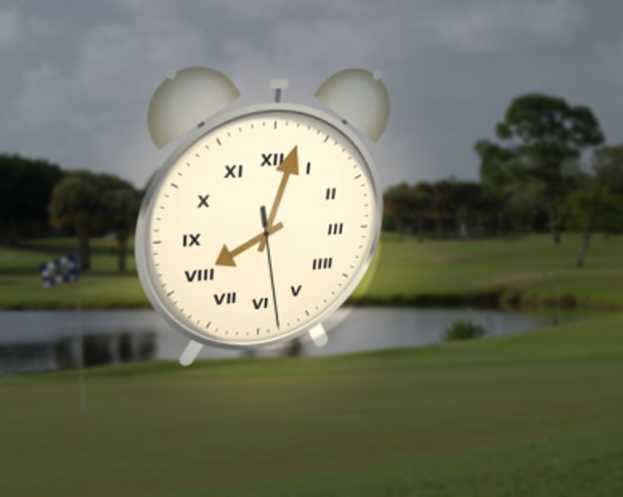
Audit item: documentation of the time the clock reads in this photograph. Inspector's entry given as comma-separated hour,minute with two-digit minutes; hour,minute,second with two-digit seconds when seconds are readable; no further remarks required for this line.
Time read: 8,02,28
